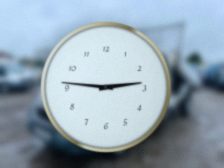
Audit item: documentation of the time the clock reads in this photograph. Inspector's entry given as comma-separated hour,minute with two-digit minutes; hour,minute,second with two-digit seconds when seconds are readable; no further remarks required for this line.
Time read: 2,46
